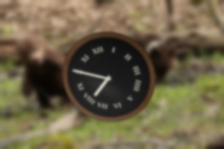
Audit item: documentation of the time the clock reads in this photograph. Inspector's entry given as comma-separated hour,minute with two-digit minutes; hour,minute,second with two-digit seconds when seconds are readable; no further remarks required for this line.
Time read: 7,50
